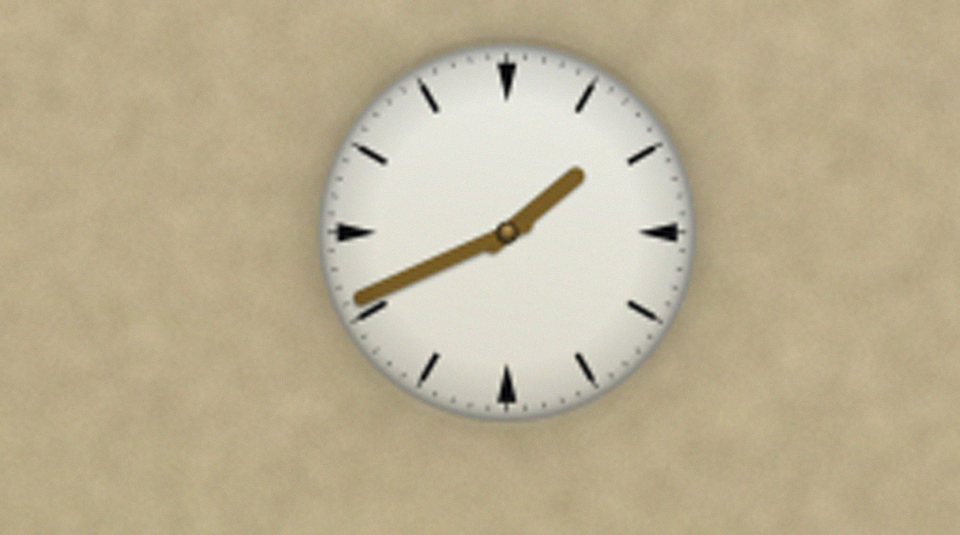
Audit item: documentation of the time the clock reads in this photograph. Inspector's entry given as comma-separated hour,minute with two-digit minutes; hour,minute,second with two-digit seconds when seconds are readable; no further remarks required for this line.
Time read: 1,41
